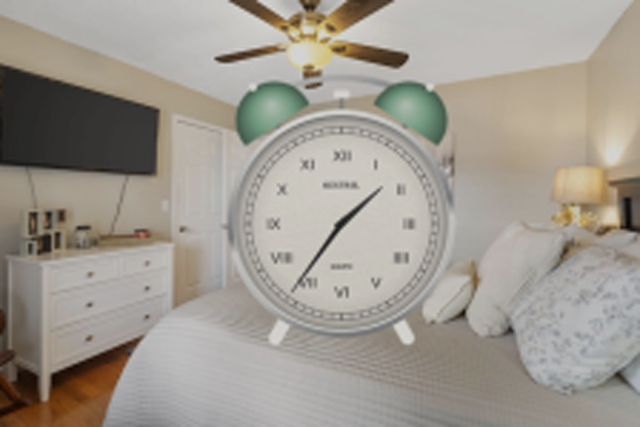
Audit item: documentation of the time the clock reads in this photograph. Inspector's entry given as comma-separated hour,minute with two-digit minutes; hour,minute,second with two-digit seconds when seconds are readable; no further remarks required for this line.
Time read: 1,36
